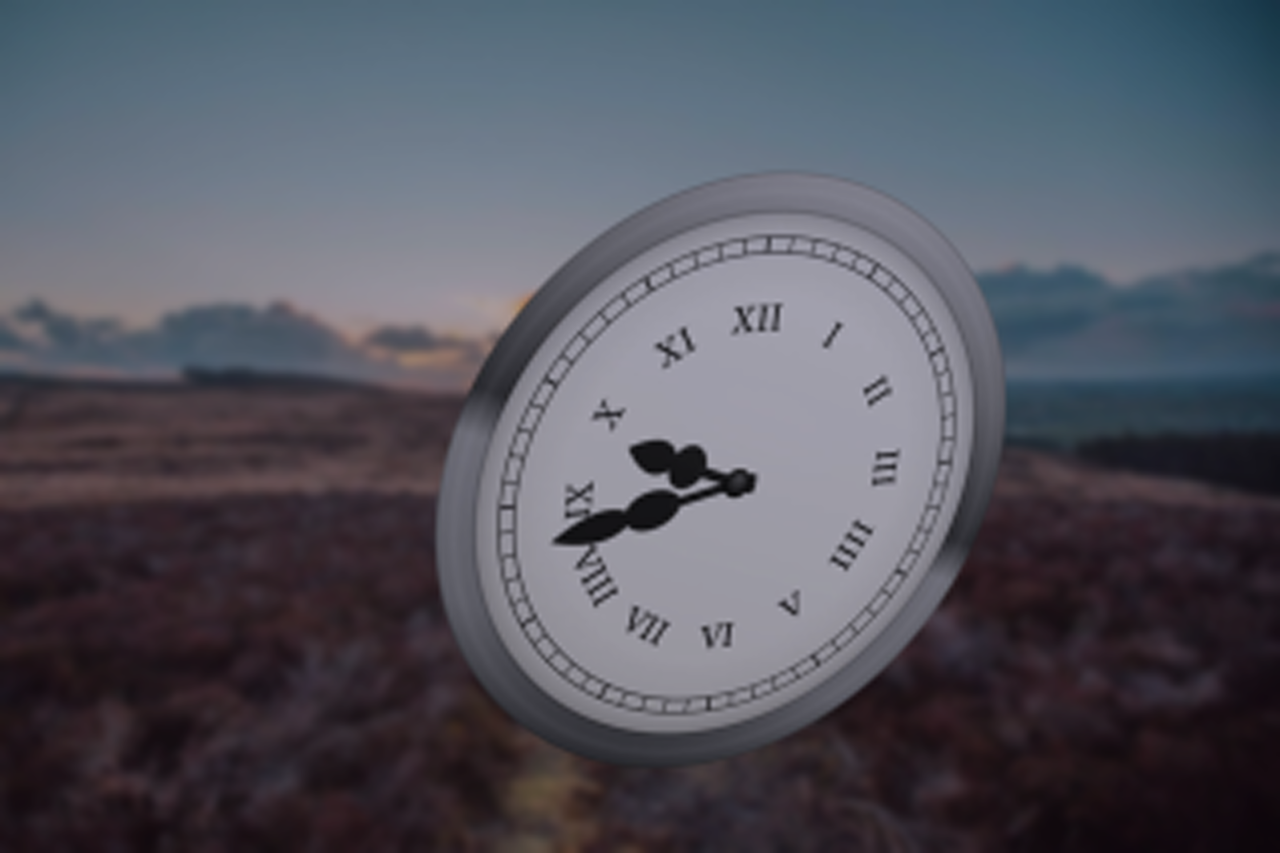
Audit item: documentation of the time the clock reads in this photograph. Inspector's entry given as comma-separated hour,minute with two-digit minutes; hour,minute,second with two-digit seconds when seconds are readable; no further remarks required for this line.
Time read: 9,43
